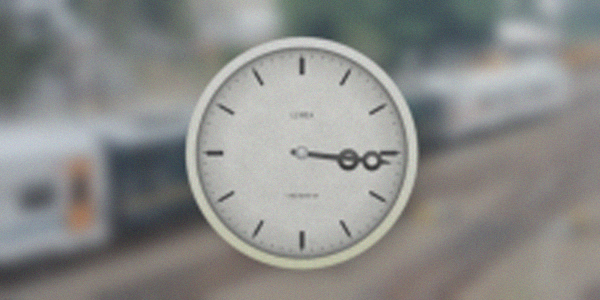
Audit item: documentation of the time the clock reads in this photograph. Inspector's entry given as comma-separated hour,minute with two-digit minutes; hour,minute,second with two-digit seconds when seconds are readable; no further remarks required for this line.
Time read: 3,16
